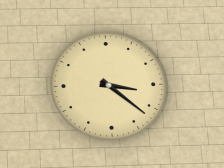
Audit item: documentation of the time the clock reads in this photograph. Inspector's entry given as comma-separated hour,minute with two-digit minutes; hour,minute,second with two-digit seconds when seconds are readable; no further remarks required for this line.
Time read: 3,22
